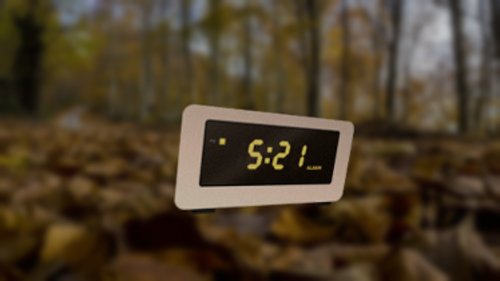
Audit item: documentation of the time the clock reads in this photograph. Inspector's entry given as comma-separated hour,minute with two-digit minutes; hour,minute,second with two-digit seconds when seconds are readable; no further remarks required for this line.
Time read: 5,21
